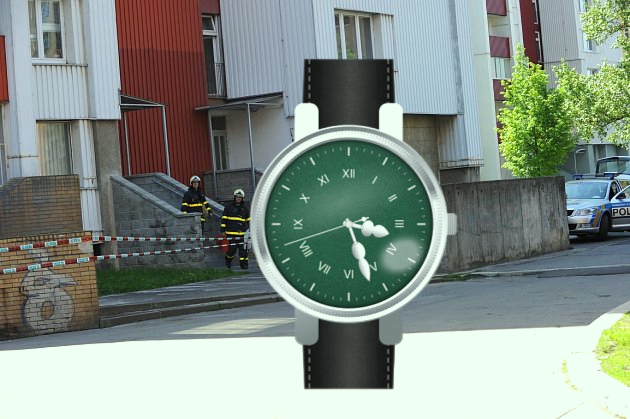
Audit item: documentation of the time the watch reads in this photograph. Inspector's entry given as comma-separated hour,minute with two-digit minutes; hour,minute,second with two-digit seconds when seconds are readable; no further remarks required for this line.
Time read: 3,26,42
